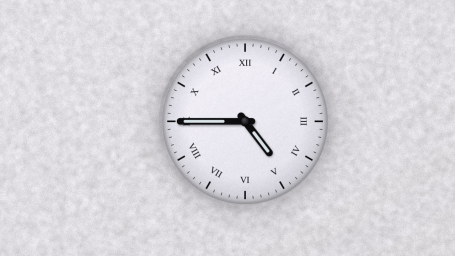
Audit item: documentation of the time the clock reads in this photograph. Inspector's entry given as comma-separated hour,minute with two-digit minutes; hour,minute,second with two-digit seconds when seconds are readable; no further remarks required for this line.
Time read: 4,45
